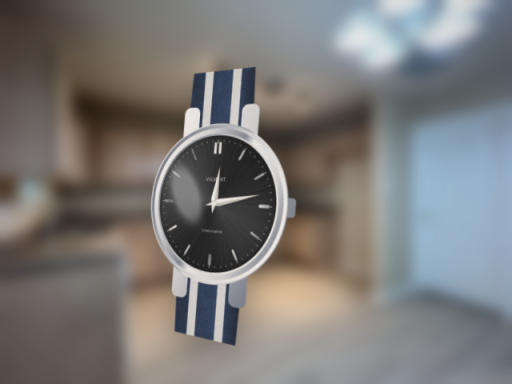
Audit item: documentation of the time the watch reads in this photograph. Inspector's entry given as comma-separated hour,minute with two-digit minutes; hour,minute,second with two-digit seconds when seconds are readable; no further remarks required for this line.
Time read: 12,13
